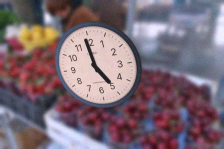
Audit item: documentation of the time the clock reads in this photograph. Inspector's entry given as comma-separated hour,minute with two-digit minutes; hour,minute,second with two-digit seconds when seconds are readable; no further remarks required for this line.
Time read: 4,59
